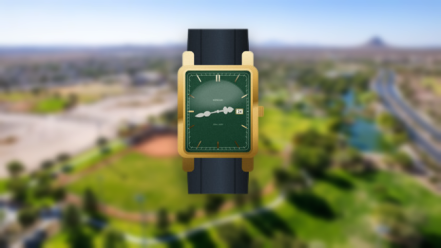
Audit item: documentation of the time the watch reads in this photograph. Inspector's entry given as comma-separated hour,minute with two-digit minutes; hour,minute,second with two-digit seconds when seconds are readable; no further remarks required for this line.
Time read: 2,43
